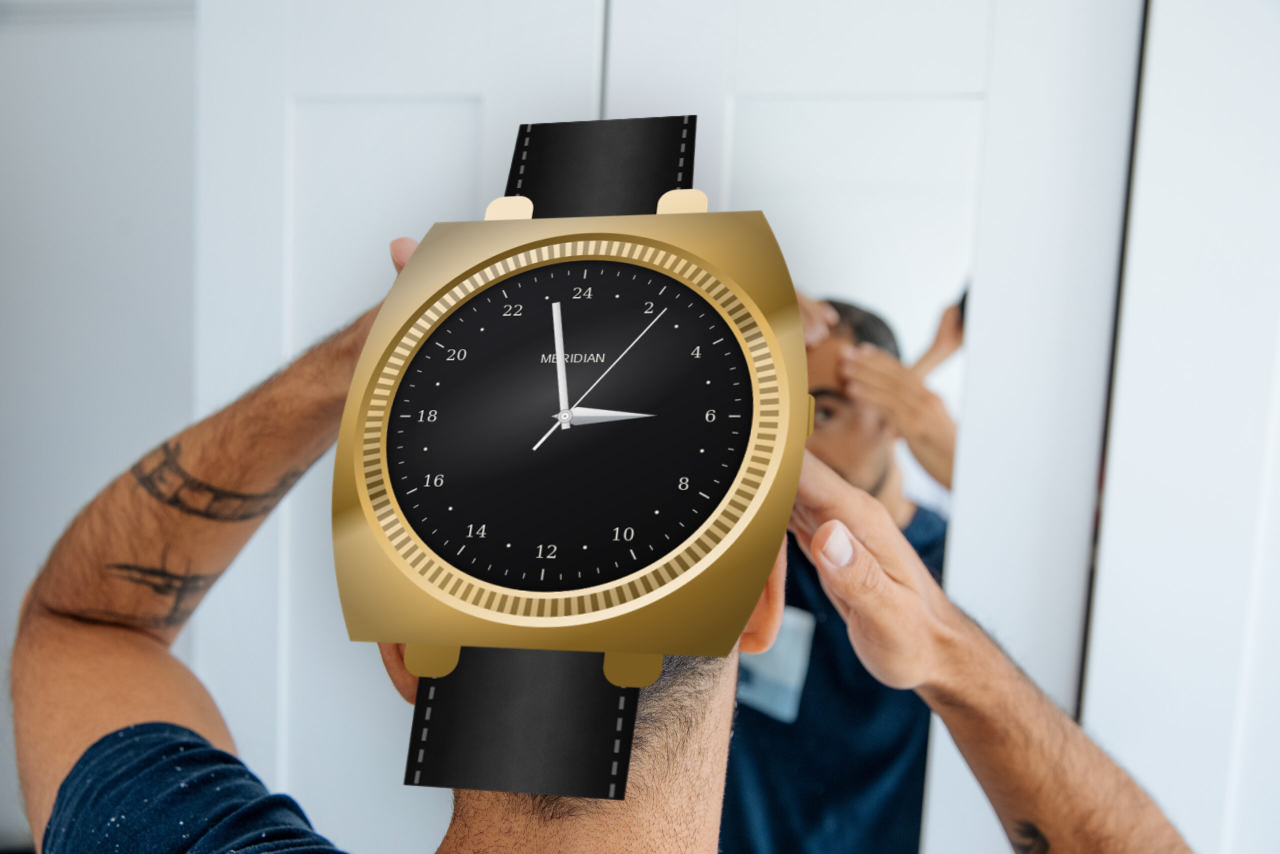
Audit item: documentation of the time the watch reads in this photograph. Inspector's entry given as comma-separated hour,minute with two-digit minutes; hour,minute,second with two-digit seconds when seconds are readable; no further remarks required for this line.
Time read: 5,58,06
